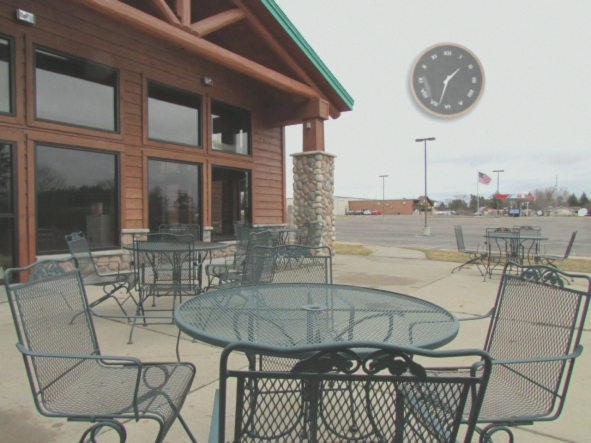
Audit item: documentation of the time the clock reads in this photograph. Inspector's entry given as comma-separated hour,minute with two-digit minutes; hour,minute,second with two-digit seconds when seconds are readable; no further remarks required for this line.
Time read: 1,33
